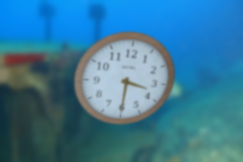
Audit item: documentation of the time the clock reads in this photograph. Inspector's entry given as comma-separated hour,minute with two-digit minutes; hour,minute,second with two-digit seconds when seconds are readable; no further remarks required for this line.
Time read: 3,30
